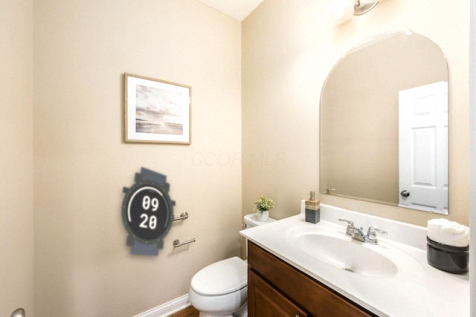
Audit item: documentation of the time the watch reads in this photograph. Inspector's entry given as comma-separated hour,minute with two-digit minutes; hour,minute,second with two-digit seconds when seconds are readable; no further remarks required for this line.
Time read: 9,20
